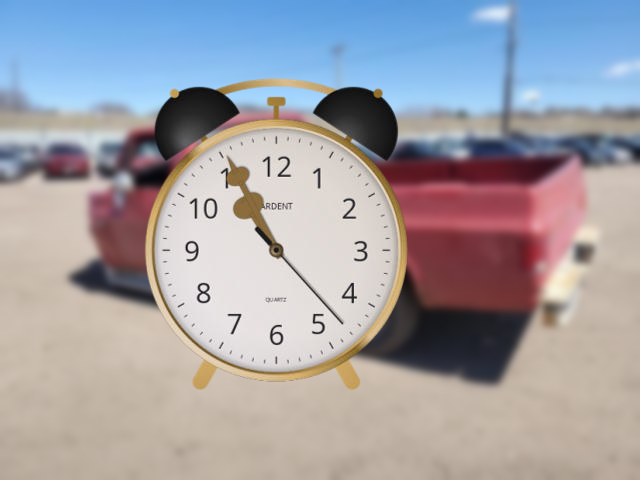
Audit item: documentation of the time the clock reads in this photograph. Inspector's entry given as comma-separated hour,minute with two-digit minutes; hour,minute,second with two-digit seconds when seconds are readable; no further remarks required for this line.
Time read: 10,55,23
